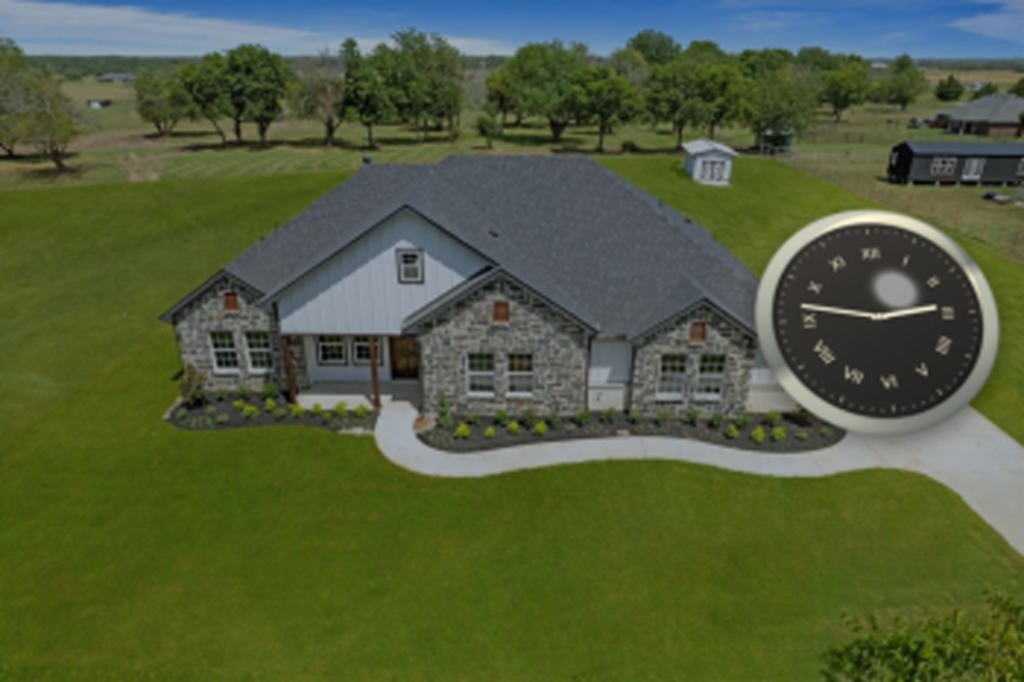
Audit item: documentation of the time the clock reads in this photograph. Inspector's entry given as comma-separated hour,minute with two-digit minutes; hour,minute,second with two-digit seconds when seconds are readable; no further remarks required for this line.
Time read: 2,47
